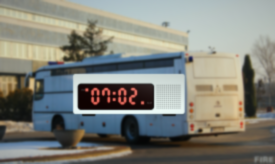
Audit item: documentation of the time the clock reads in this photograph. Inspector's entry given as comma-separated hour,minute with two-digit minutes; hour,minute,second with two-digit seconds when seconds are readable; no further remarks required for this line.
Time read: 7,02
